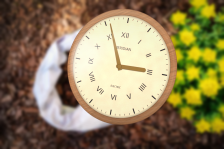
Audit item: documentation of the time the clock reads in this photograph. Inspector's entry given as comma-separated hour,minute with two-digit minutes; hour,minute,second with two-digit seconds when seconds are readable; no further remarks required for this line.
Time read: 2,56
